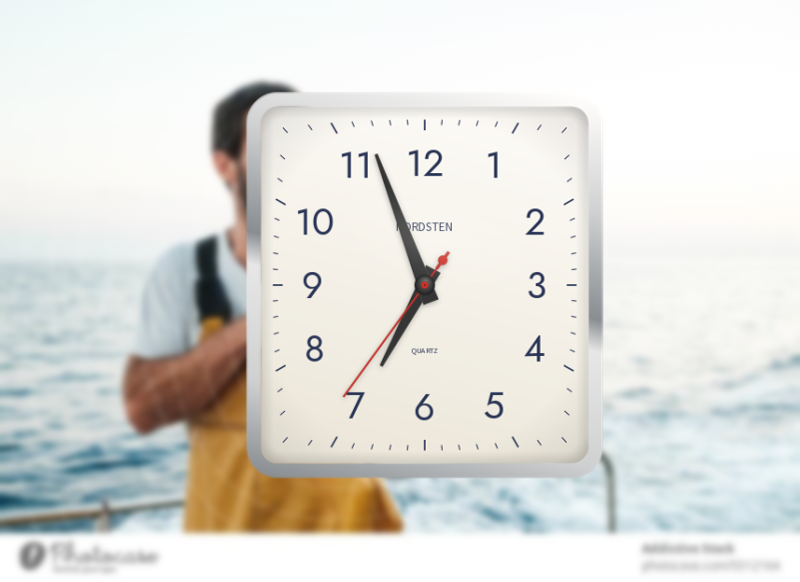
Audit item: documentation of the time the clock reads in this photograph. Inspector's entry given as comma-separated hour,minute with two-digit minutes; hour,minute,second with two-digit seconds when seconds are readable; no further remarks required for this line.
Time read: 6,56,36
